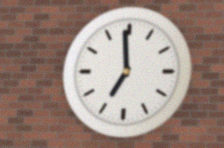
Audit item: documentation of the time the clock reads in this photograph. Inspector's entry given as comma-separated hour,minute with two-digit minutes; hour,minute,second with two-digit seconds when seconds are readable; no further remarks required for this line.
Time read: 6,59
